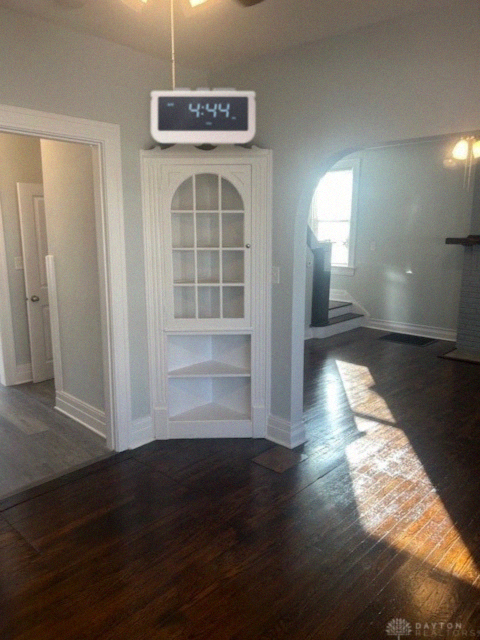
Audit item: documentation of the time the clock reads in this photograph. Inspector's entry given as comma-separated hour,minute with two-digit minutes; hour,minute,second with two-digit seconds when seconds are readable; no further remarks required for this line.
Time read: 4,44
